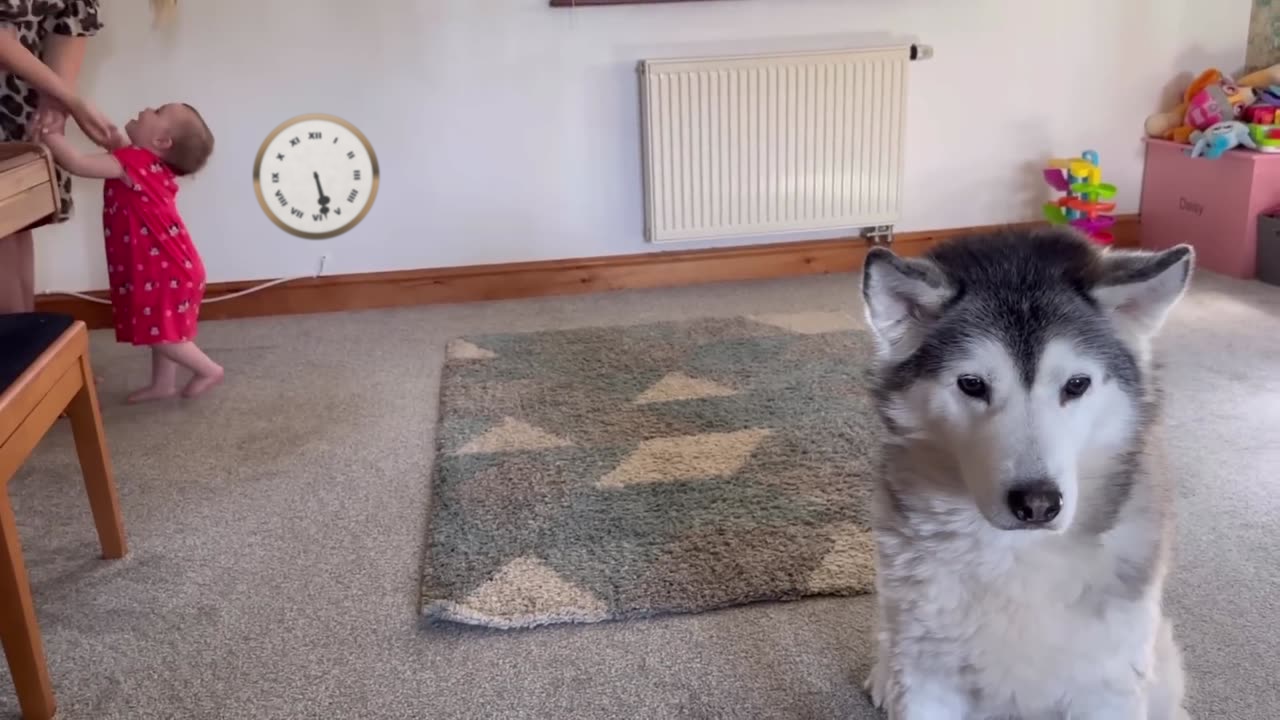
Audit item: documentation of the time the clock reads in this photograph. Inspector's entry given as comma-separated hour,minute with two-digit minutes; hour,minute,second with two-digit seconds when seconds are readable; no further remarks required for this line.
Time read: 5,28
